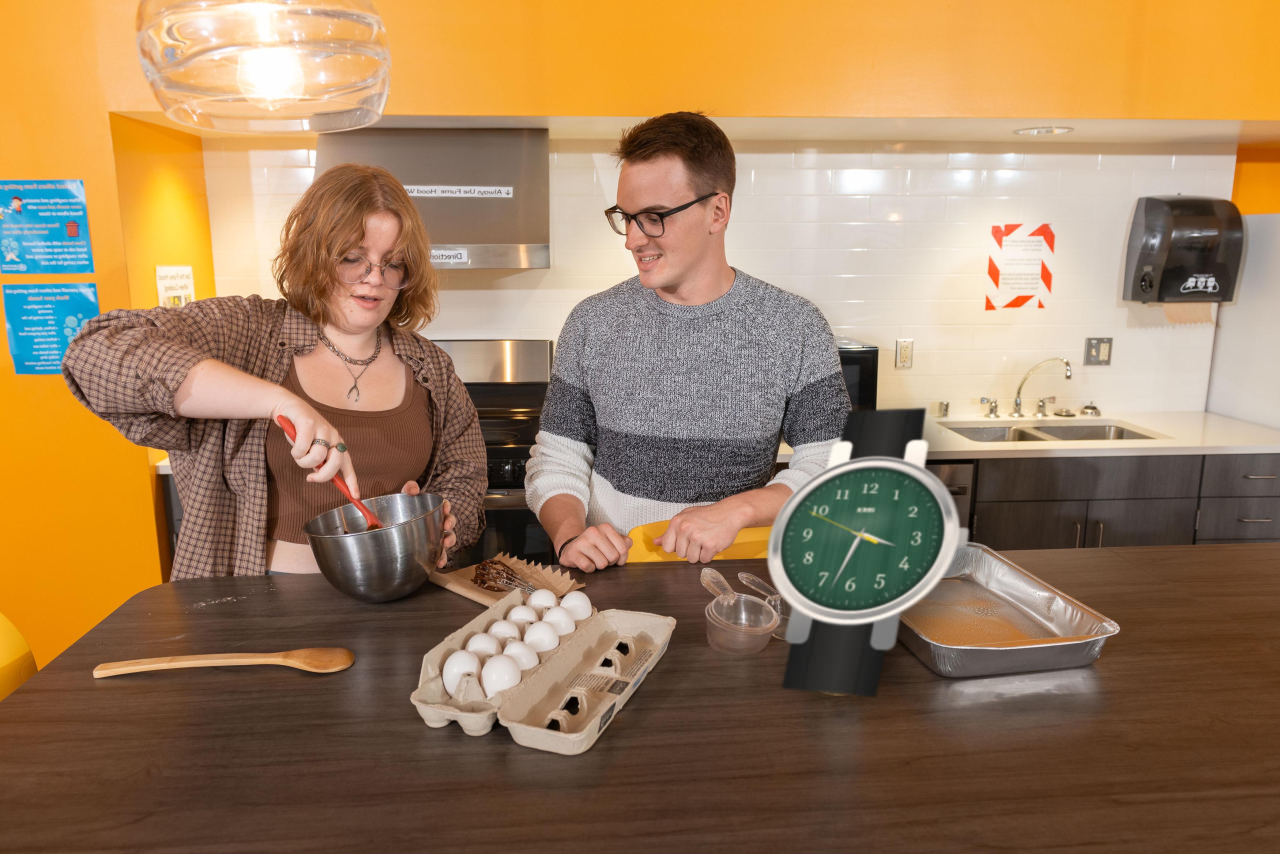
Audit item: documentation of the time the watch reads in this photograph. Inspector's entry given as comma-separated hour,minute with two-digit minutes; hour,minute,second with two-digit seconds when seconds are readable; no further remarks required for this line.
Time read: 3,32,49
